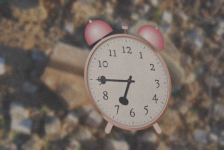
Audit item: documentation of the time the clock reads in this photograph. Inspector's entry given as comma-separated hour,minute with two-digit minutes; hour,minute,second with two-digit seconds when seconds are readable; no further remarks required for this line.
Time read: 6,45
